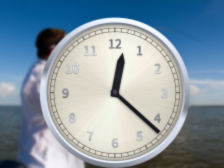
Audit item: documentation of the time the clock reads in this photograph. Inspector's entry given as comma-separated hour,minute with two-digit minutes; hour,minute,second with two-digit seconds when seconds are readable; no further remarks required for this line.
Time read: 12,22
